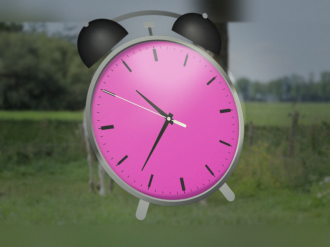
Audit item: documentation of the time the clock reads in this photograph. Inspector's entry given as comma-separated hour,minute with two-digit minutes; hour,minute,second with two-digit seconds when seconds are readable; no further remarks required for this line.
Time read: 10,36,50
